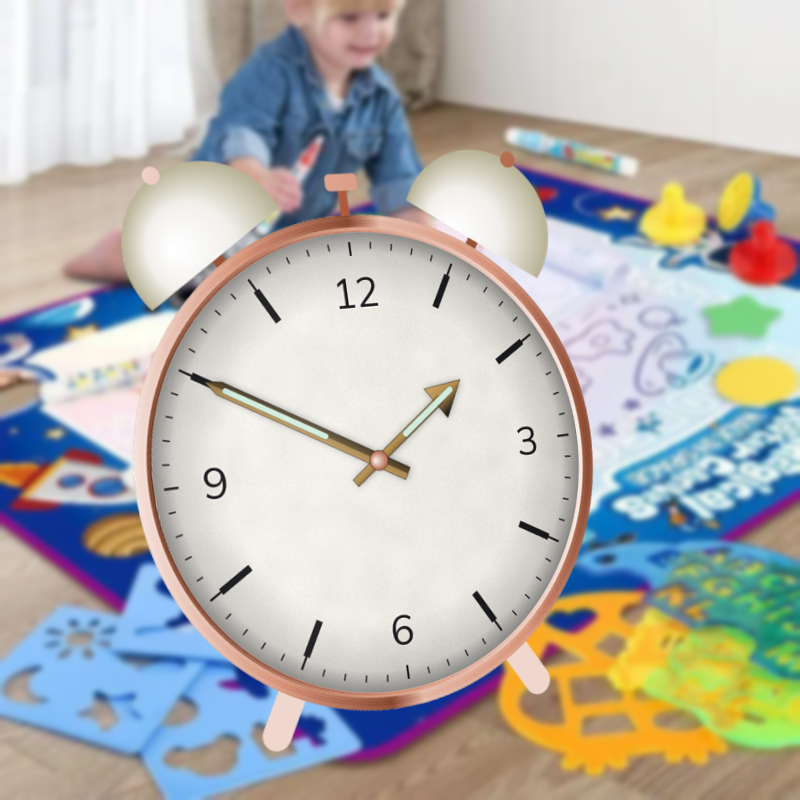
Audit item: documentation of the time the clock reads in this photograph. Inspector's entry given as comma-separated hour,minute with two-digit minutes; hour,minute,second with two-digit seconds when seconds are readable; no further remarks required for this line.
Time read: 1,50
